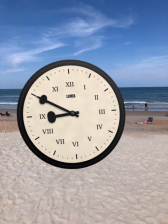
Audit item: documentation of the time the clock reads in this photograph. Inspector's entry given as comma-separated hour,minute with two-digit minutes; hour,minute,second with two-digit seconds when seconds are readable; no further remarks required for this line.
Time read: 8,50
